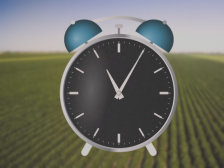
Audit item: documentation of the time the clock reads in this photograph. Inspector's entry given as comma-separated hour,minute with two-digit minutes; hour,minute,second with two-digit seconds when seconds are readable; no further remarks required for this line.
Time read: 11,05
